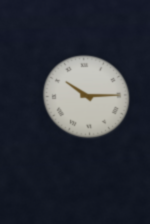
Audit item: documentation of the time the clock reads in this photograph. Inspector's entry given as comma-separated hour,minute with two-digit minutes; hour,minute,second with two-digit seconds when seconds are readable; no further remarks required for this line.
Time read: 10,15
